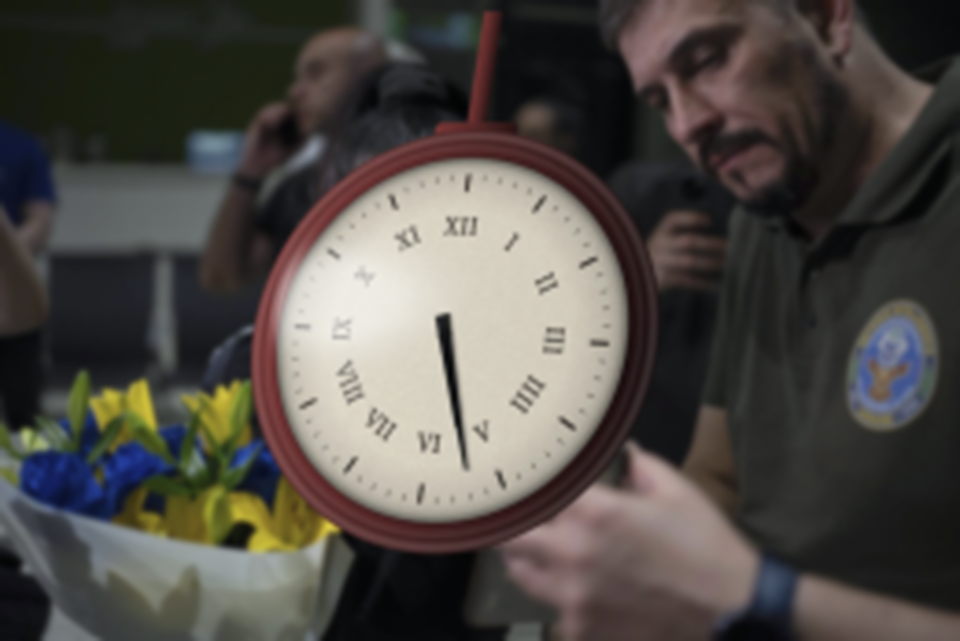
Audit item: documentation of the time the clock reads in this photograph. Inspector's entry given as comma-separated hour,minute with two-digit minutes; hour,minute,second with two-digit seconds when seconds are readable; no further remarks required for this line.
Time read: 5,27
